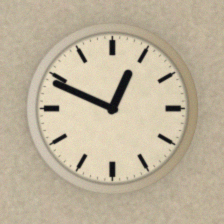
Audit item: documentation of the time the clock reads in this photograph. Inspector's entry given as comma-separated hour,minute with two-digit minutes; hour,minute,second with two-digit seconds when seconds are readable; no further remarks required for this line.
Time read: 12,49
